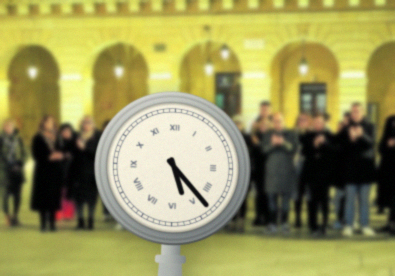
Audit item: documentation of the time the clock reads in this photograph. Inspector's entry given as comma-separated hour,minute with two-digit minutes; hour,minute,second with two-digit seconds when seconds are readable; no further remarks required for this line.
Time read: 5,23
